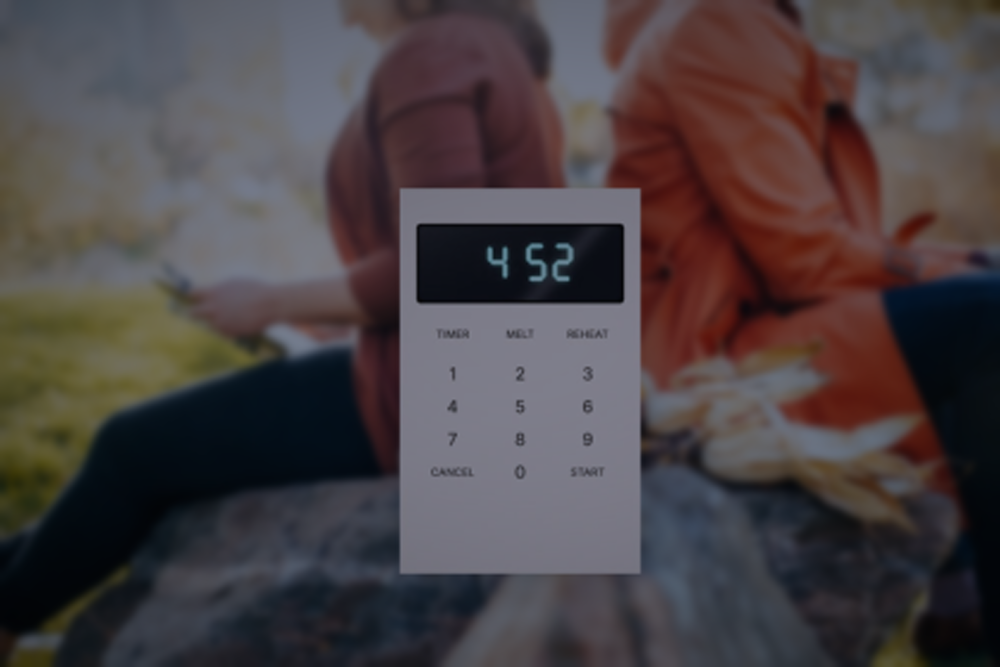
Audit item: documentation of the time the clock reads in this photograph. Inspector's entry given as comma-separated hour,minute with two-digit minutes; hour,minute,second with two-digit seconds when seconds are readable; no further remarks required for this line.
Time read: 4,52
